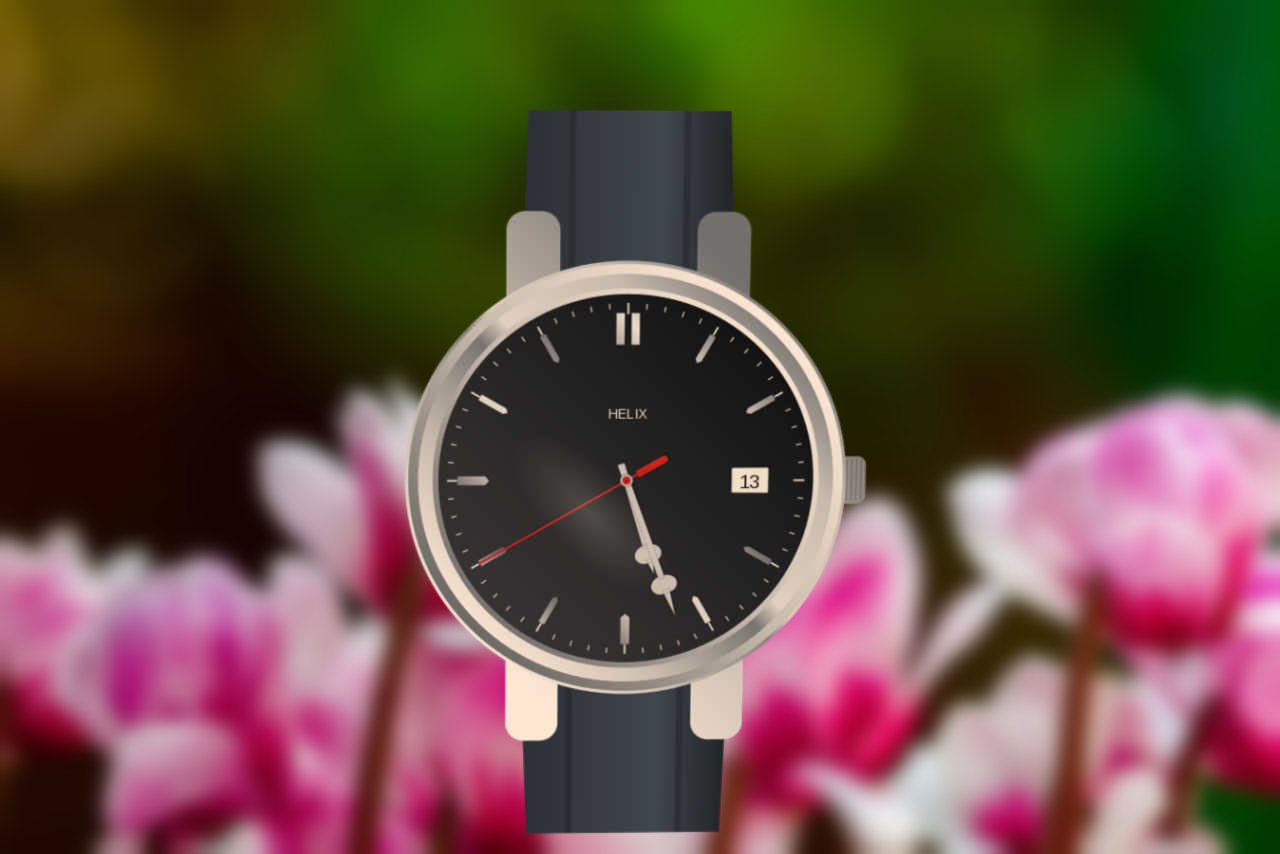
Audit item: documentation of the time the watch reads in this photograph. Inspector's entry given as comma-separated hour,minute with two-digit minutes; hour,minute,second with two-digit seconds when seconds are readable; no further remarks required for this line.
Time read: 5,26,40
